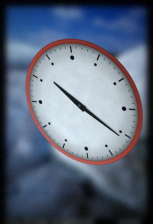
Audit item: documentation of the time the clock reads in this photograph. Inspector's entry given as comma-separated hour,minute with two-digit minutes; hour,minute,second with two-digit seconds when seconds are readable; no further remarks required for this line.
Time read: 10,21
